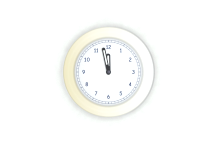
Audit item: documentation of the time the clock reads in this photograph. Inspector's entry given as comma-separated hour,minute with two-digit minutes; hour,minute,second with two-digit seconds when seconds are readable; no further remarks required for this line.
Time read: 11,58
